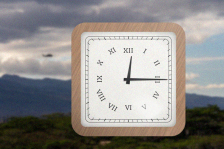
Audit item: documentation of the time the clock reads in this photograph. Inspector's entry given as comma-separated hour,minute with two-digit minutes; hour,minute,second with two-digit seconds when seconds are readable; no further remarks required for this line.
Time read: 12,15
